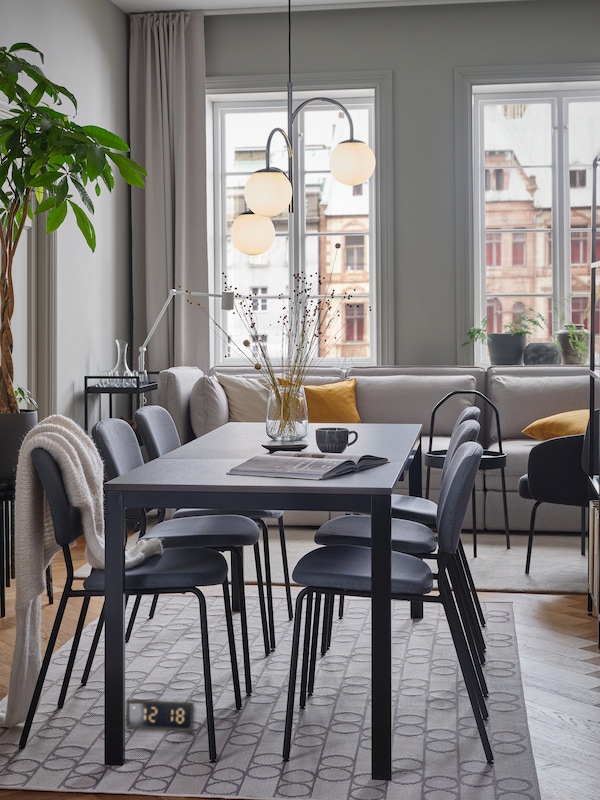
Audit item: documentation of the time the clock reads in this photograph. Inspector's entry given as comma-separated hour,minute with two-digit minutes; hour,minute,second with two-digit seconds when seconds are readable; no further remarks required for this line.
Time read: 12,18
